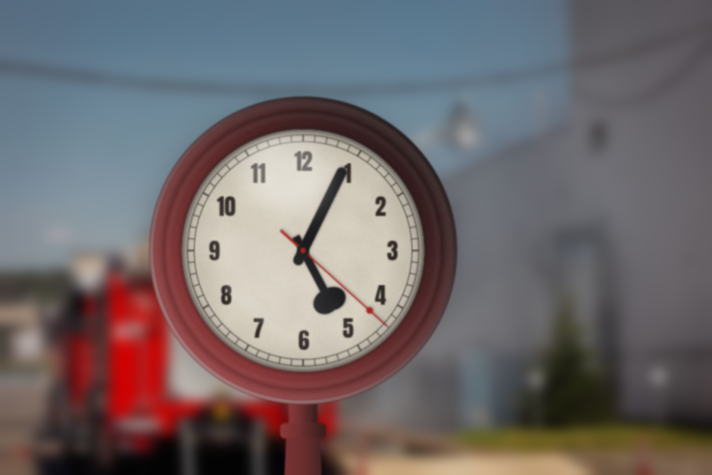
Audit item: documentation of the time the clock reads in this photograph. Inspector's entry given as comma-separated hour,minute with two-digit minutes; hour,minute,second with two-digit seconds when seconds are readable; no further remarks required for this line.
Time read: 5,04,22
